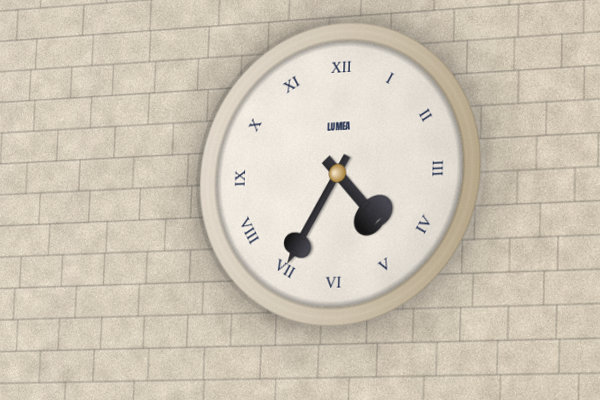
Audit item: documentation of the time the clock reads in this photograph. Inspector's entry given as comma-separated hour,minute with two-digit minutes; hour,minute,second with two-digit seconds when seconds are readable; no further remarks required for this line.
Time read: 4,35
